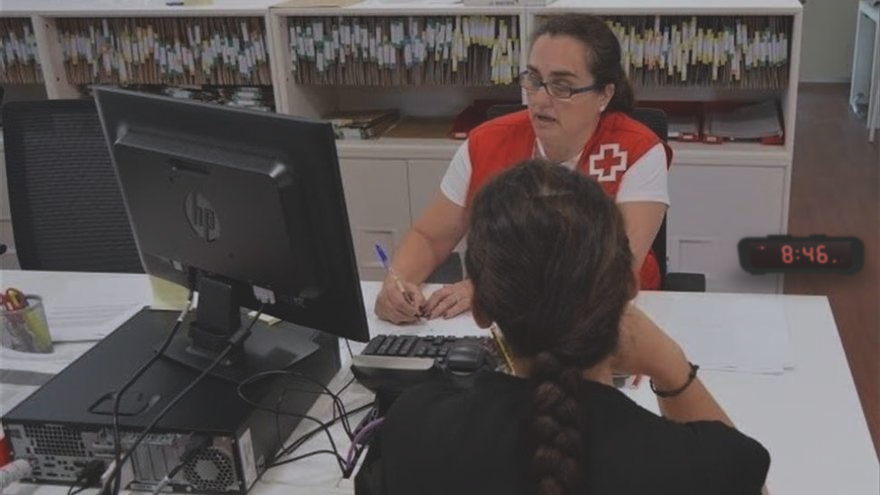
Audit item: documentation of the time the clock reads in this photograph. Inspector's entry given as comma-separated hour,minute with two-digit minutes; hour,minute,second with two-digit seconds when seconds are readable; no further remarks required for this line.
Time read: 8,46
